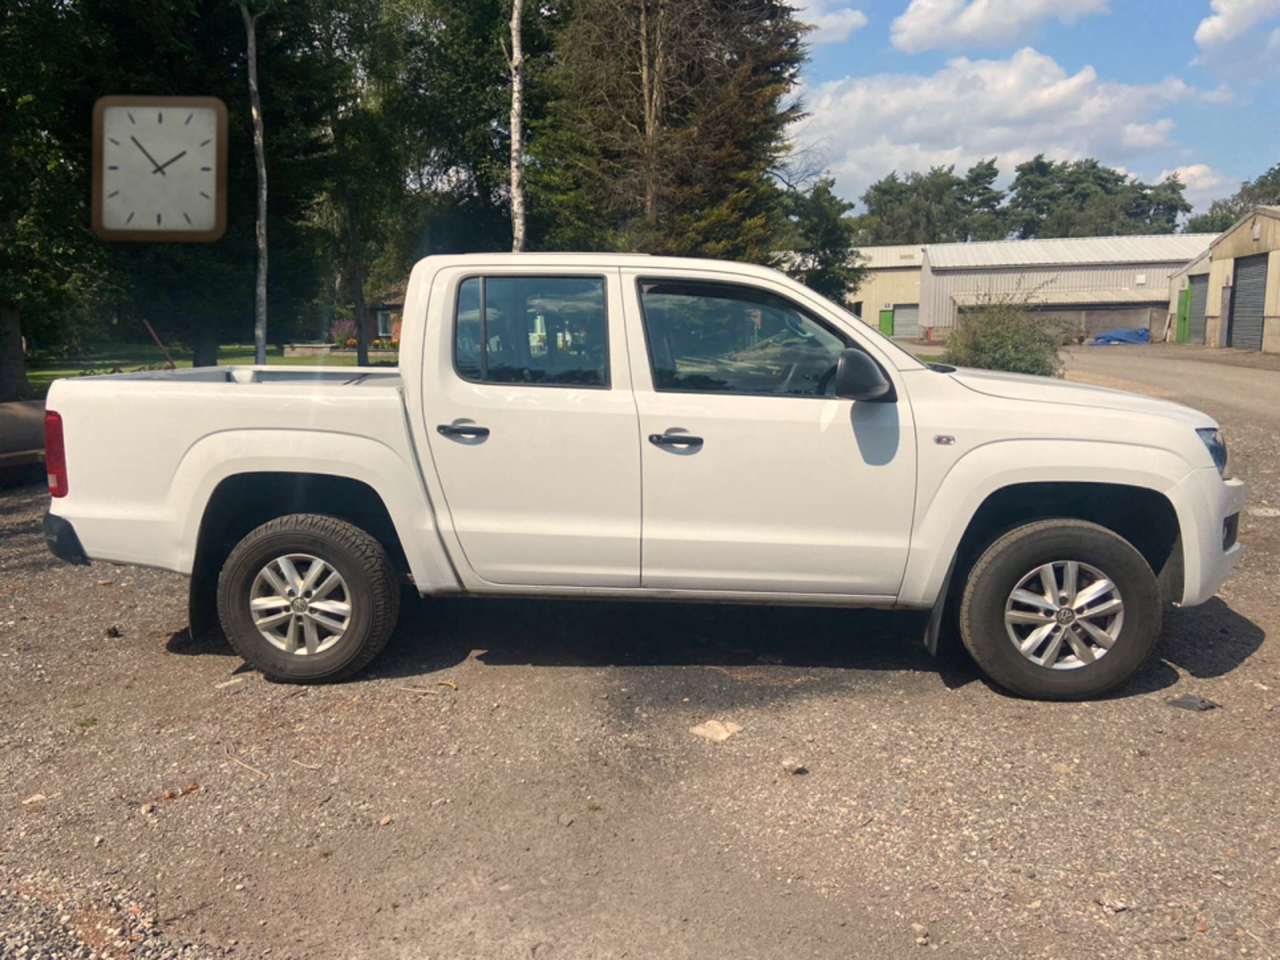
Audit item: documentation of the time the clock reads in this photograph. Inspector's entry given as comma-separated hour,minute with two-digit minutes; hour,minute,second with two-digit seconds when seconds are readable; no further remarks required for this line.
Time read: 1,53
